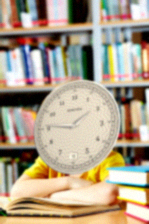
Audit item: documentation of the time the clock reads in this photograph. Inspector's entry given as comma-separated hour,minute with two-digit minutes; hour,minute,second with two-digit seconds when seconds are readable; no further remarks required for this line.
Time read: 1,46
